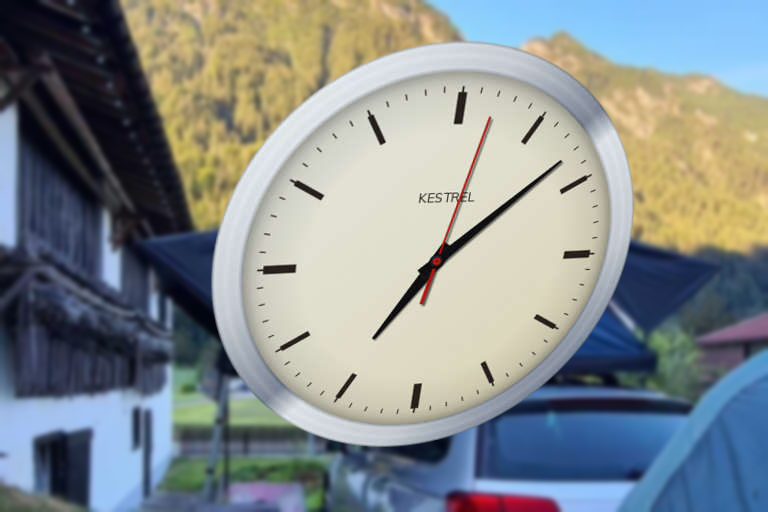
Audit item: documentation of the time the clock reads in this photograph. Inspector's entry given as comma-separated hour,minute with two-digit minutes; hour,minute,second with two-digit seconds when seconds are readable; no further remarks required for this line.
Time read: 7,08,02
